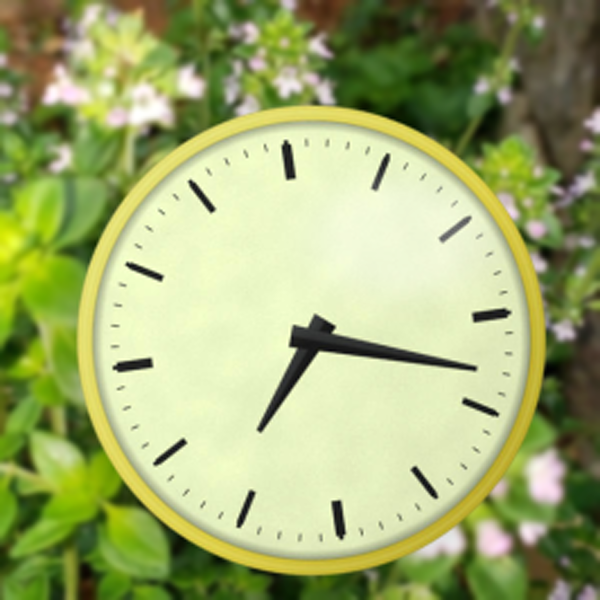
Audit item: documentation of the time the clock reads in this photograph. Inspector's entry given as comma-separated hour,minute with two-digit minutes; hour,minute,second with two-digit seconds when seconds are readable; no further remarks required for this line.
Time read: 7,18
